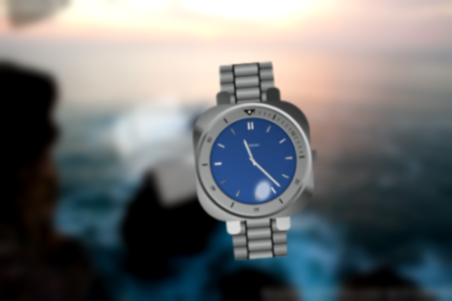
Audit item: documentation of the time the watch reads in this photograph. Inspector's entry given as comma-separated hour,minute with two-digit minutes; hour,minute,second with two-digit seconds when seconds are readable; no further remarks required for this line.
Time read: 11,23
